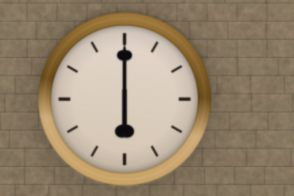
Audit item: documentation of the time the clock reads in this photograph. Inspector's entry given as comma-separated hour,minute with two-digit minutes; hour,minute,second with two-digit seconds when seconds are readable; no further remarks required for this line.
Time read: 6,00
